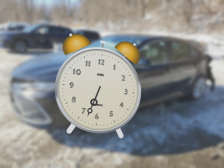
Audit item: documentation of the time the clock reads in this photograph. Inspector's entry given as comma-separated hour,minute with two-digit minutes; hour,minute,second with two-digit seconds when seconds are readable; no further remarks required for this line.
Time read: 6,33
